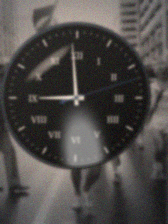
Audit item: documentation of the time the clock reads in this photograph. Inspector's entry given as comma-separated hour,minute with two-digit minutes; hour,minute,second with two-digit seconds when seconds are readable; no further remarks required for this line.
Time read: 8,59,12
